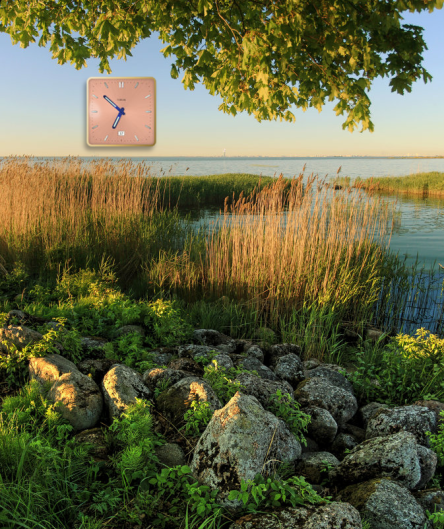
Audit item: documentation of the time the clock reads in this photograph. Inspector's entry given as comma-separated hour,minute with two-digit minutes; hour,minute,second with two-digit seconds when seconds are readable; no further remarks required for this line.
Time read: 6,52
